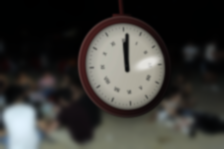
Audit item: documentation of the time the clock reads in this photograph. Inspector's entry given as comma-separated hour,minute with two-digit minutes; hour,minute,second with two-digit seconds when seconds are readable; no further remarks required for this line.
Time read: 12,01
